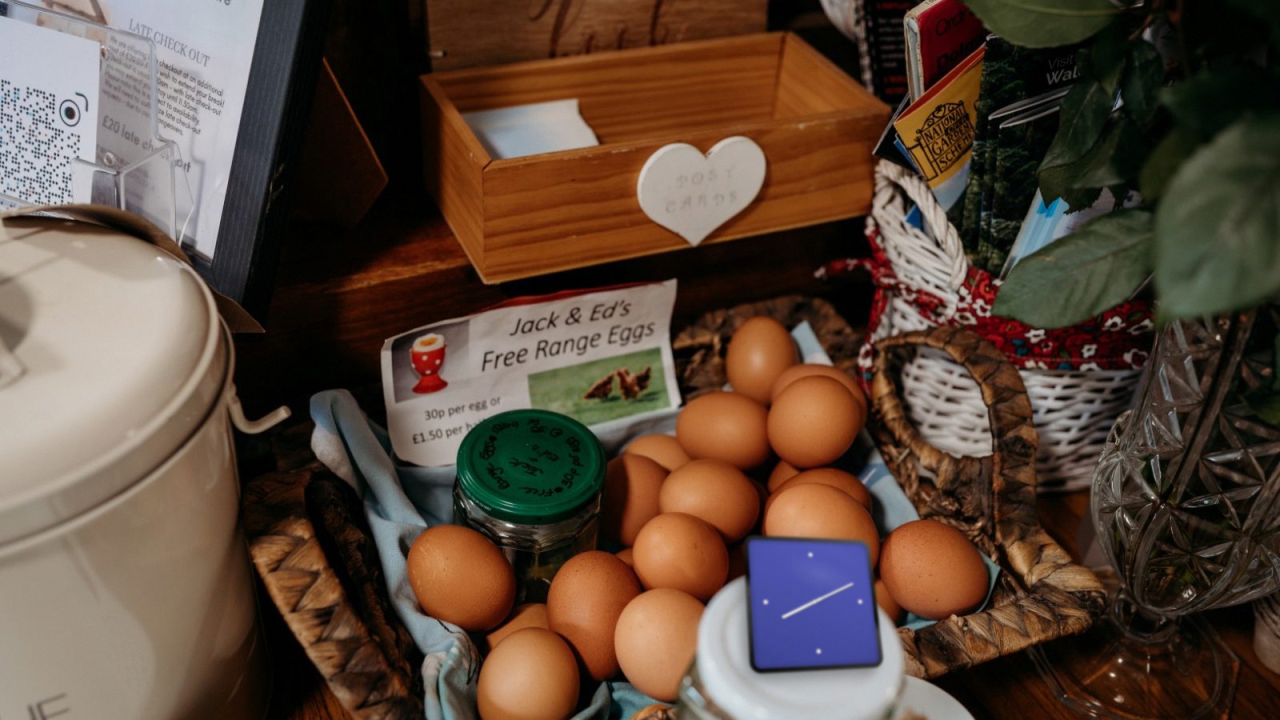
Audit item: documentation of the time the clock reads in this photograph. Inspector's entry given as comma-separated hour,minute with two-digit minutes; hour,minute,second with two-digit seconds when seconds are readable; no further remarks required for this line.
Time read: 8,11
